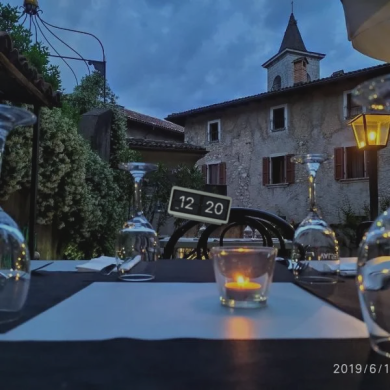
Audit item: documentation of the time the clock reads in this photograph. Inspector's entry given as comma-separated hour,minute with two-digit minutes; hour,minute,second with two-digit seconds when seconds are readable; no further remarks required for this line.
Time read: 12,20
